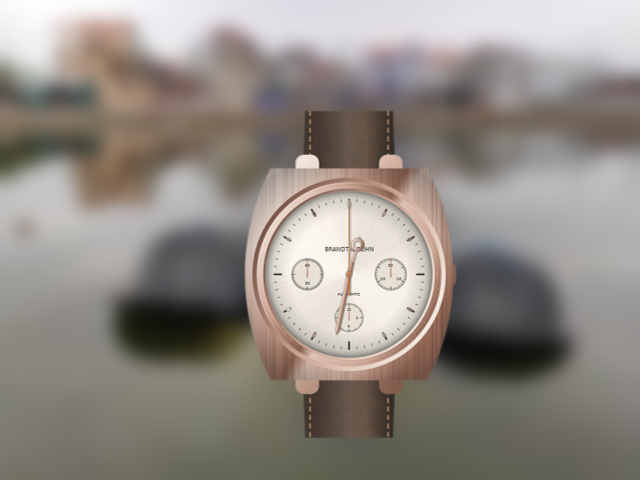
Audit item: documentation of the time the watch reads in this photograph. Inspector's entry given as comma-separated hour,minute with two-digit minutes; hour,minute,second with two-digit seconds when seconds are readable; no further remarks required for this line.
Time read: 12,32
